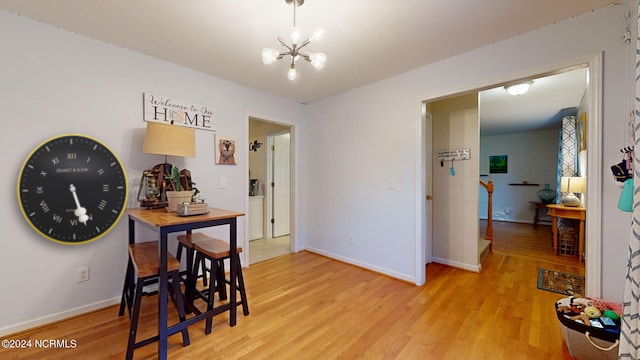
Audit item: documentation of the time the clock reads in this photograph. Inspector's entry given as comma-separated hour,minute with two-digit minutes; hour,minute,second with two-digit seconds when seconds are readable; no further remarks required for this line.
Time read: 5,27
